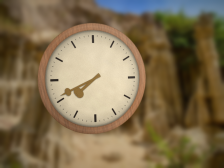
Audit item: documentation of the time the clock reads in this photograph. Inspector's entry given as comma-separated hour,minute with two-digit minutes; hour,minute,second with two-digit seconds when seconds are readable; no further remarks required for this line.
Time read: 7,41
